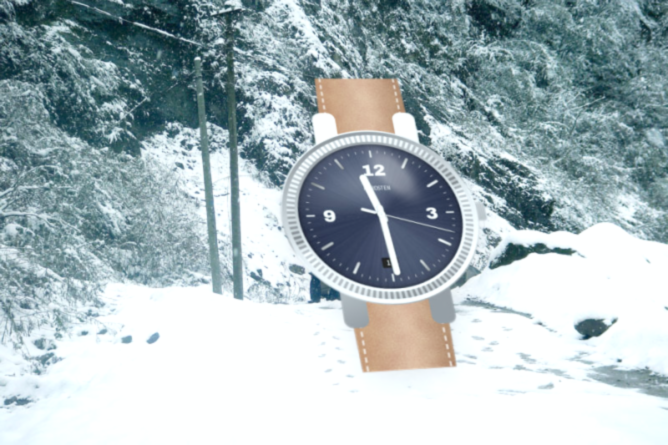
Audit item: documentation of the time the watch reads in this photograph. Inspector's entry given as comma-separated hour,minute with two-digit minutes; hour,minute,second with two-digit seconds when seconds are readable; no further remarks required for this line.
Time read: 11,29,18
